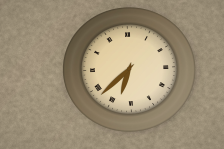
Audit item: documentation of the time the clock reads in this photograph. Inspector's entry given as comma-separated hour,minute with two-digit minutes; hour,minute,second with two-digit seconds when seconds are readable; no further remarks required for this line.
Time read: 6,38
